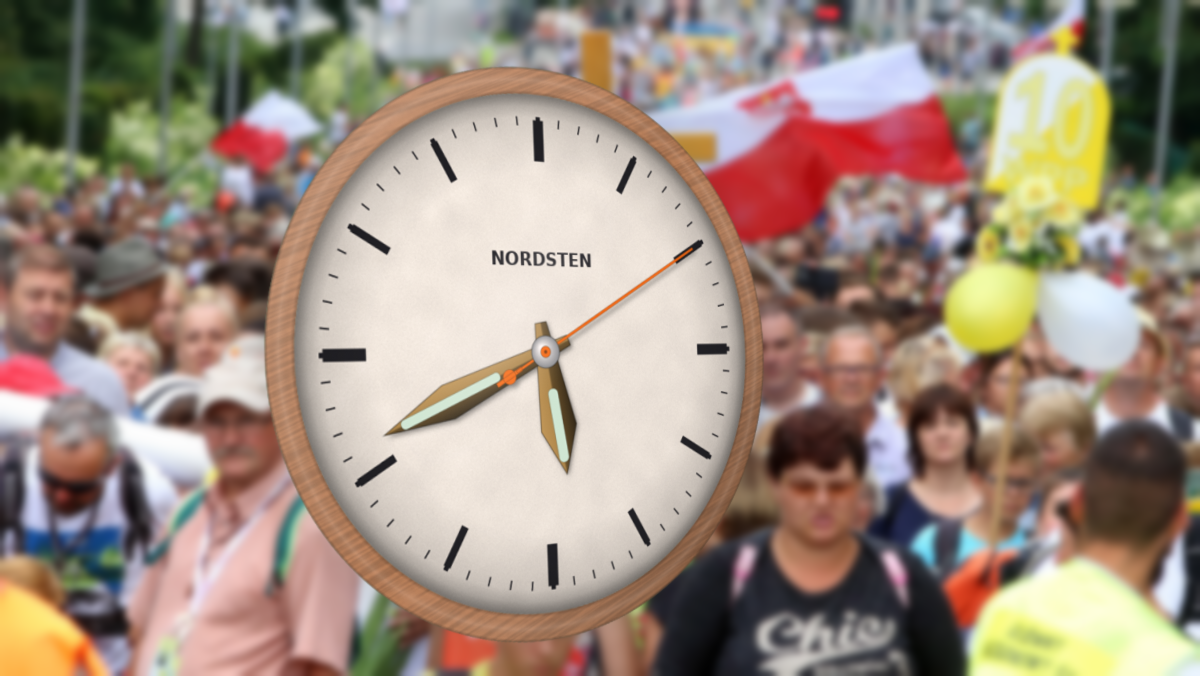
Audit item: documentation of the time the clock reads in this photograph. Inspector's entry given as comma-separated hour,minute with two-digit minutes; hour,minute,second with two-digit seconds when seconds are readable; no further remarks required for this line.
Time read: 5,41,10
